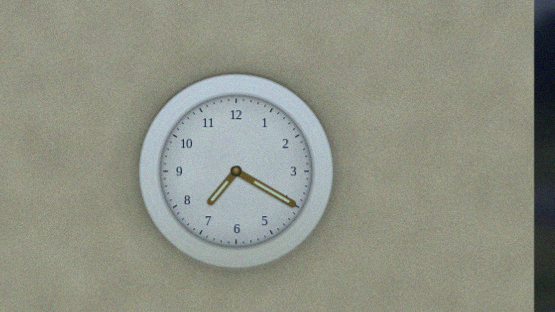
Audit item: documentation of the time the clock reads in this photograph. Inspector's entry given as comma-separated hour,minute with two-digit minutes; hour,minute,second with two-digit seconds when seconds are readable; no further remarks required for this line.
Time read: 7,20
